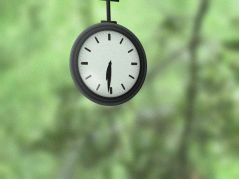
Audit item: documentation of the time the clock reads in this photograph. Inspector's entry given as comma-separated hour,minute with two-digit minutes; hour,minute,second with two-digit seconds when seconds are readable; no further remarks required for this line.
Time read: 6,31
